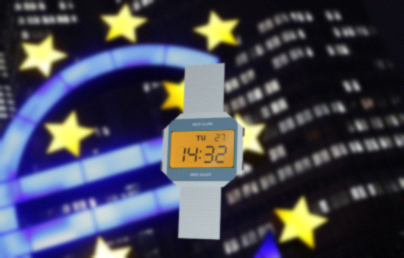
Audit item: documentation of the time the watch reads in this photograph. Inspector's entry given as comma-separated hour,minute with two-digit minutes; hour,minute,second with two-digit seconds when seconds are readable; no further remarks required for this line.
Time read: 14,32
